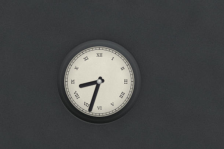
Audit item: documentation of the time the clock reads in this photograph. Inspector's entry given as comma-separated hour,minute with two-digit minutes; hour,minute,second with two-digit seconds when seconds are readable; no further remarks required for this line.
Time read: 8,33
